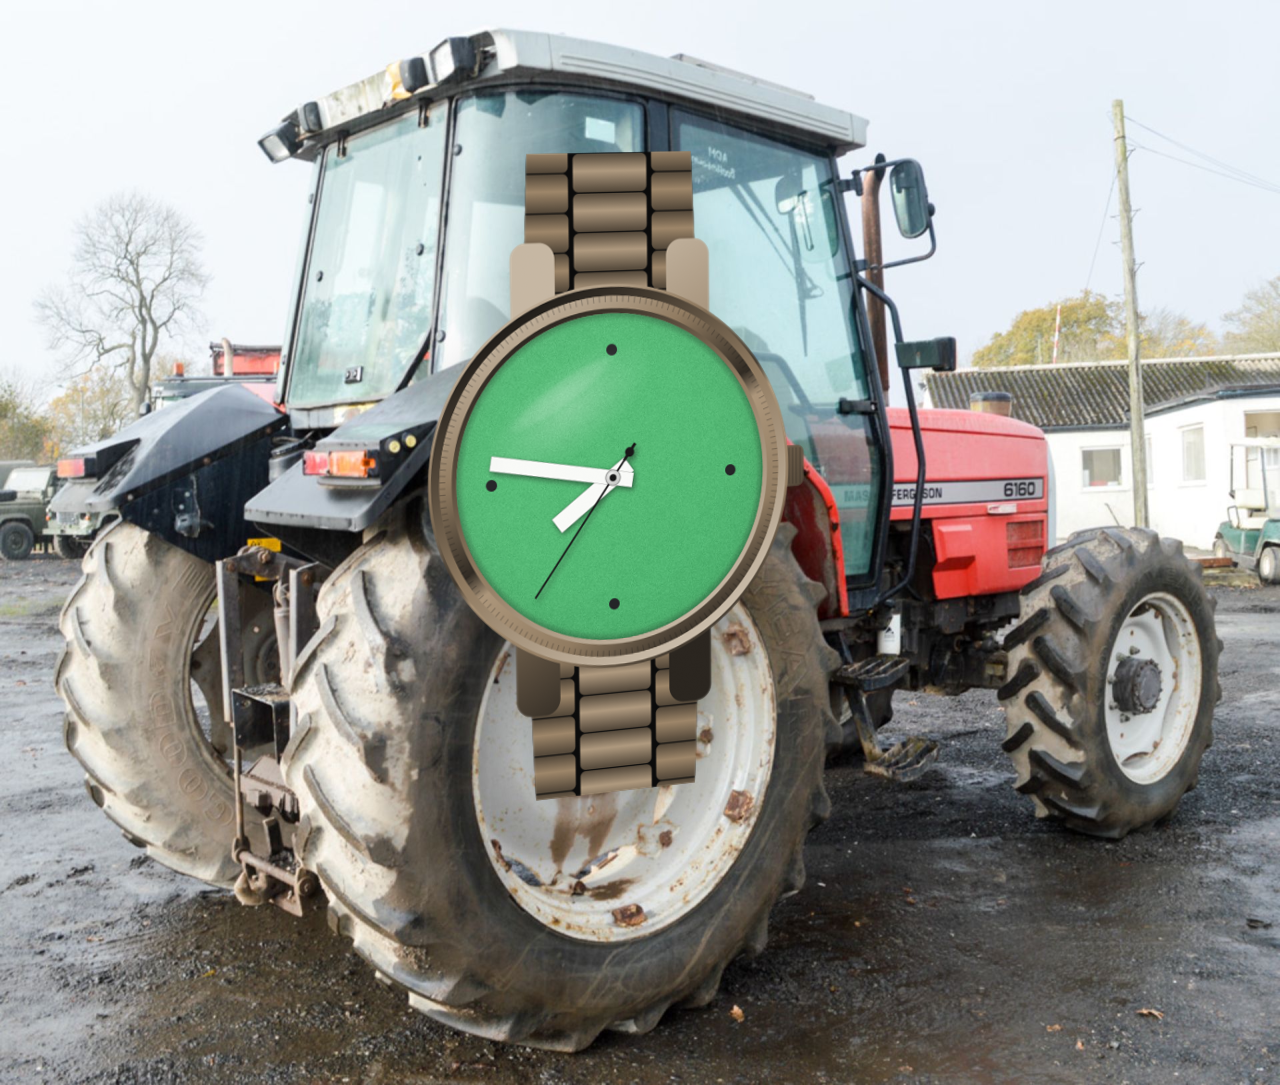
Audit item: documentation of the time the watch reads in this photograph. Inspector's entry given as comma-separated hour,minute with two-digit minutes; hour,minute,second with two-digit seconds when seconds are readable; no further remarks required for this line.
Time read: 7,46,36
